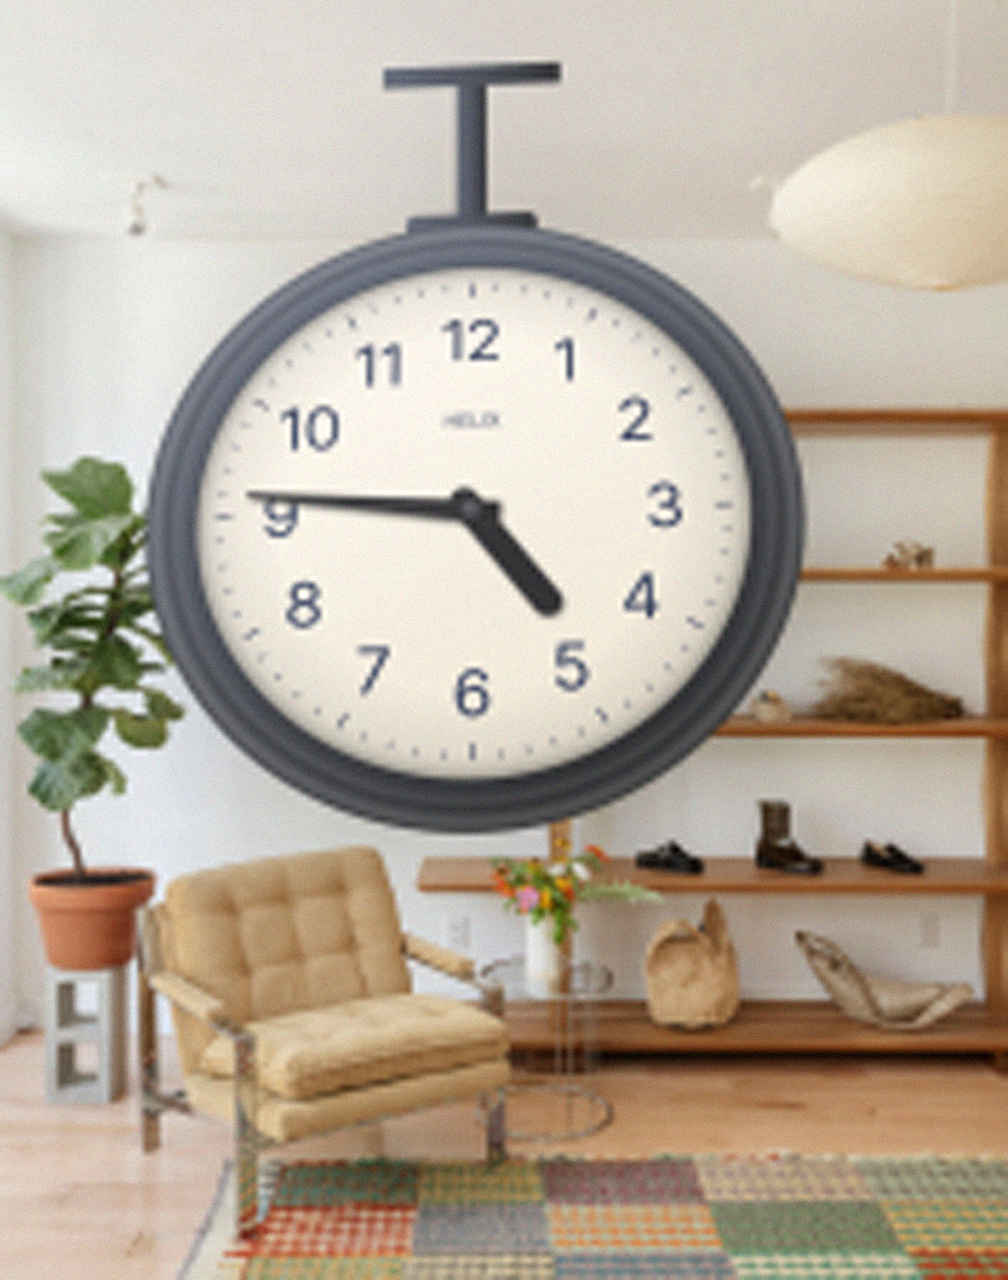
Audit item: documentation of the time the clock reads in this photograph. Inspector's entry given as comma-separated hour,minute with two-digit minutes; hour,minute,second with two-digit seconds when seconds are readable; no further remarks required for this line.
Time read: 4,46
